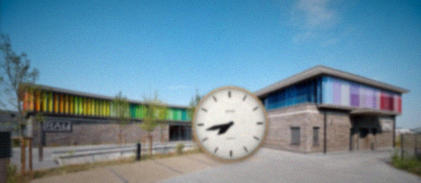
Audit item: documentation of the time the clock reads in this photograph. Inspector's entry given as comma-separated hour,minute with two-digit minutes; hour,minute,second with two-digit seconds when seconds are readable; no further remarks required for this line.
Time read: 7,43
